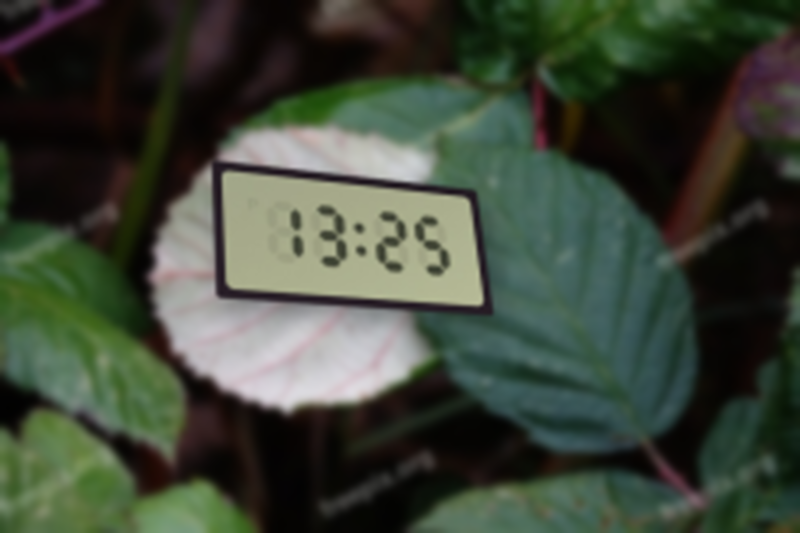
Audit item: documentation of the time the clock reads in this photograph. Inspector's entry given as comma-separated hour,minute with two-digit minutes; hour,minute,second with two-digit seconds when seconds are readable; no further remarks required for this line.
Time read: 13,25
